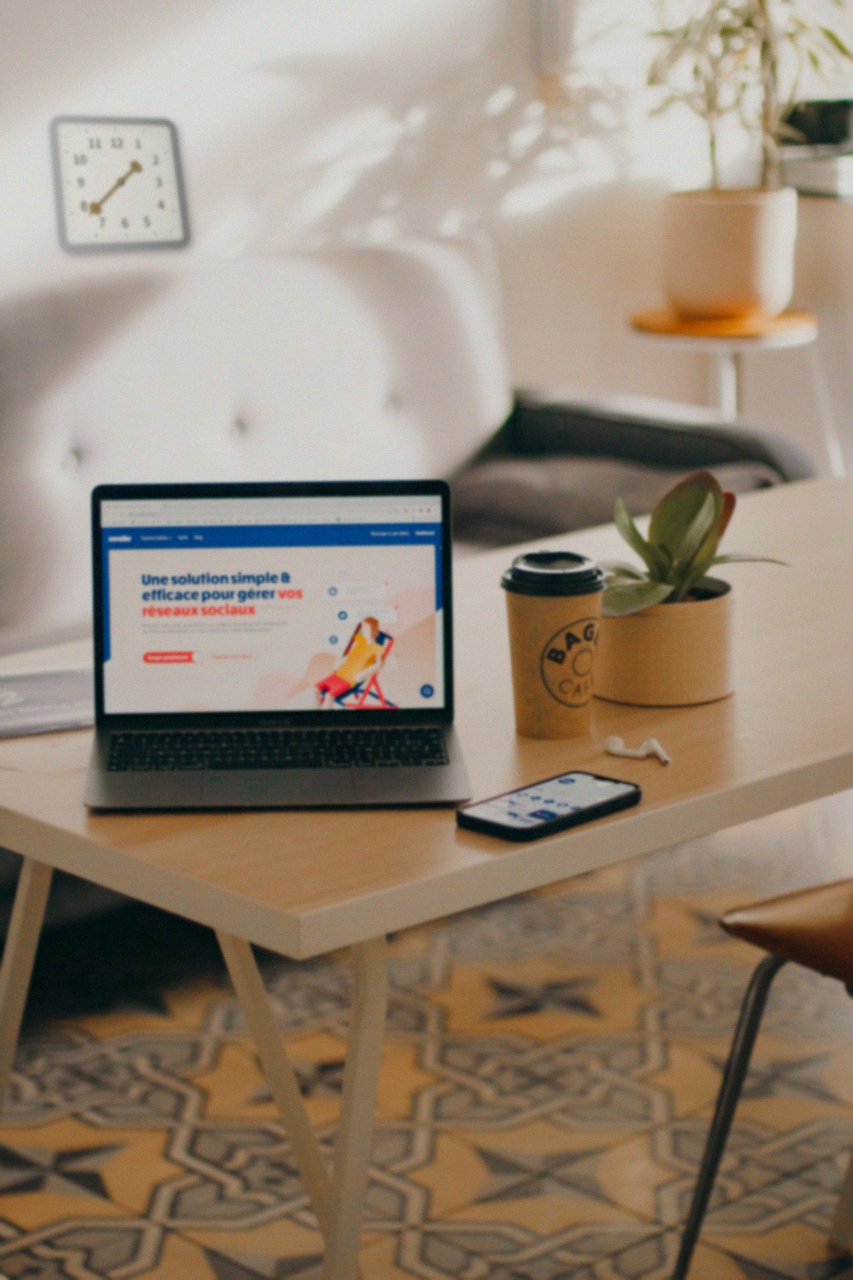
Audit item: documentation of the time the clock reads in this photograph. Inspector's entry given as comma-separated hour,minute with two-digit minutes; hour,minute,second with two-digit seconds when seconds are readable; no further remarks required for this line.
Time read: 1,38
